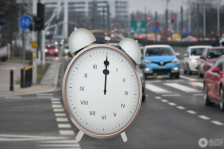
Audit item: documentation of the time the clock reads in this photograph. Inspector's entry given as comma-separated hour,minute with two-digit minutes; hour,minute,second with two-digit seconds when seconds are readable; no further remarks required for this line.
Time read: 12,00
